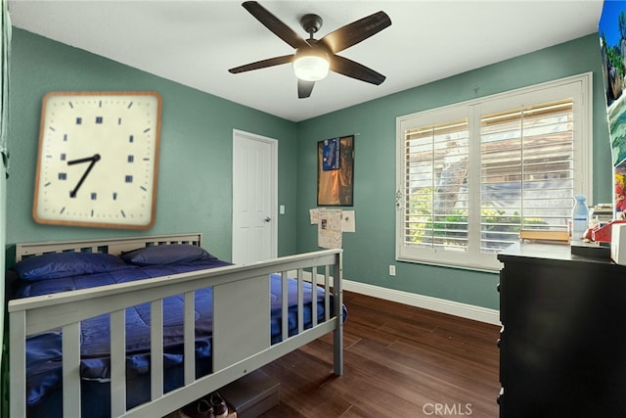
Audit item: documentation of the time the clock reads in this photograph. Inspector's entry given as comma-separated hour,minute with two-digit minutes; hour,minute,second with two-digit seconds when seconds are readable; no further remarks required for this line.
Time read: 8,35
